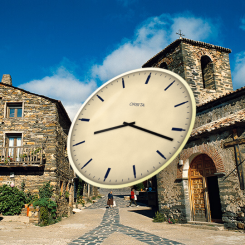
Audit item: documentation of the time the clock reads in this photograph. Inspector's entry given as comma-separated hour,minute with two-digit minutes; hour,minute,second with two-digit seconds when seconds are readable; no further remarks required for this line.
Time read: 8,17
